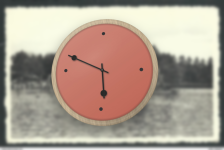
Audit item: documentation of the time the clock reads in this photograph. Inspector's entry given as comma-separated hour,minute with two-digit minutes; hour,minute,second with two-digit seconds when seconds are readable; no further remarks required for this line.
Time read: 5,49
